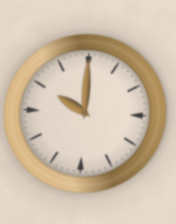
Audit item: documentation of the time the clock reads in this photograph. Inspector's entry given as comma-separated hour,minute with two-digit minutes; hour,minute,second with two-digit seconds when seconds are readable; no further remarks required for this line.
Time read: 10,00
